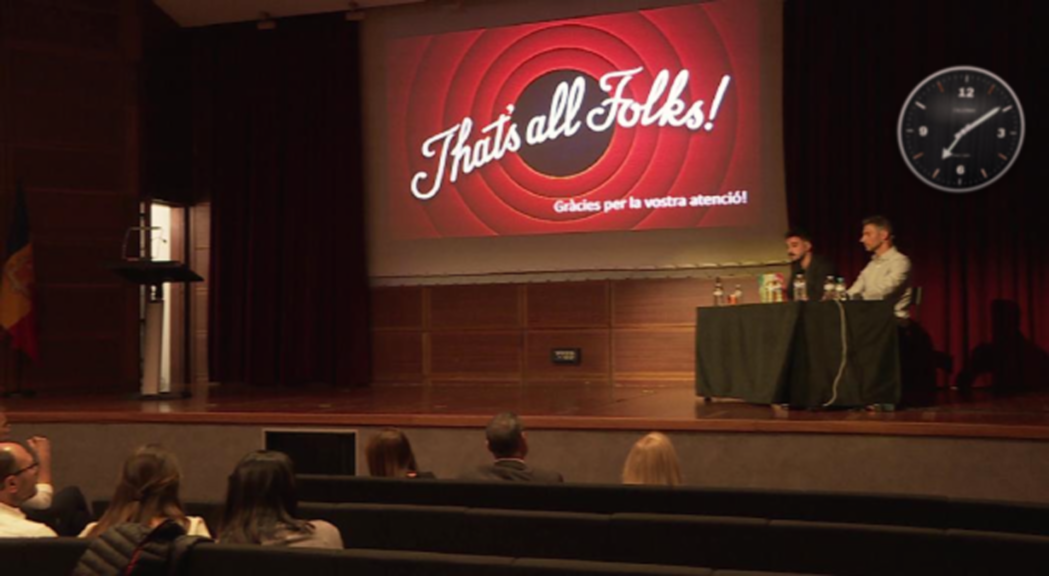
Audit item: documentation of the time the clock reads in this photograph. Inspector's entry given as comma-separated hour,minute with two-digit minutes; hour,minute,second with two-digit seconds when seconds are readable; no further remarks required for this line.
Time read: 7,09
